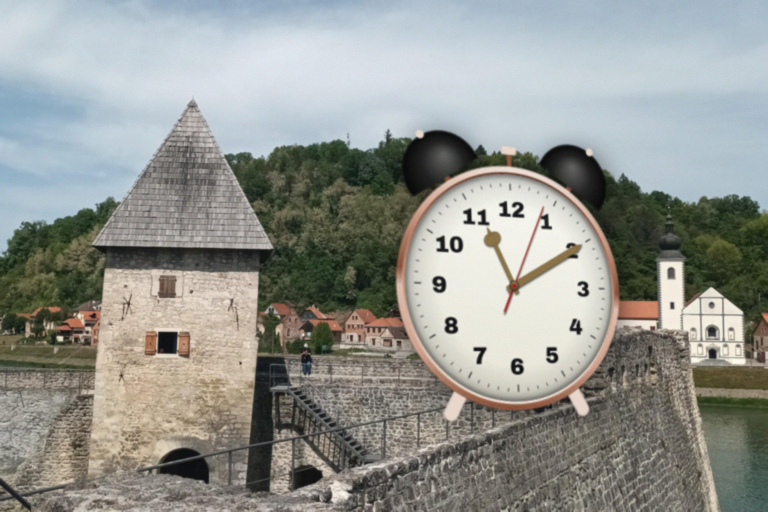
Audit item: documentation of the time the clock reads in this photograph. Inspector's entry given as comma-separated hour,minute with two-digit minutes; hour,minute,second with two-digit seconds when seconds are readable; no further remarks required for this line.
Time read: 11,10,04
